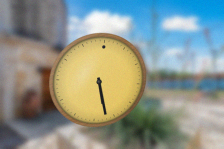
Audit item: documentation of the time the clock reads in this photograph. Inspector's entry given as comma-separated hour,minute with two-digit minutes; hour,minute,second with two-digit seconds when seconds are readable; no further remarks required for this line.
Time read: 5,27
